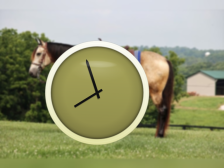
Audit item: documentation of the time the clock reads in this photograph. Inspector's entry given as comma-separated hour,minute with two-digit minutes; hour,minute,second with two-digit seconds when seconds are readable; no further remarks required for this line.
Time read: 7,57
